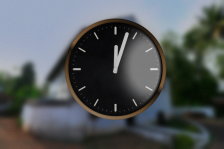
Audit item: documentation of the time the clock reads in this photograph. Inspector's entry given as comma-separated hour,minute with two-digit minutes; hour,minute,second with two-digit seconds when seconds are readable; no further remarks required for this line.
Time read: 12,03
